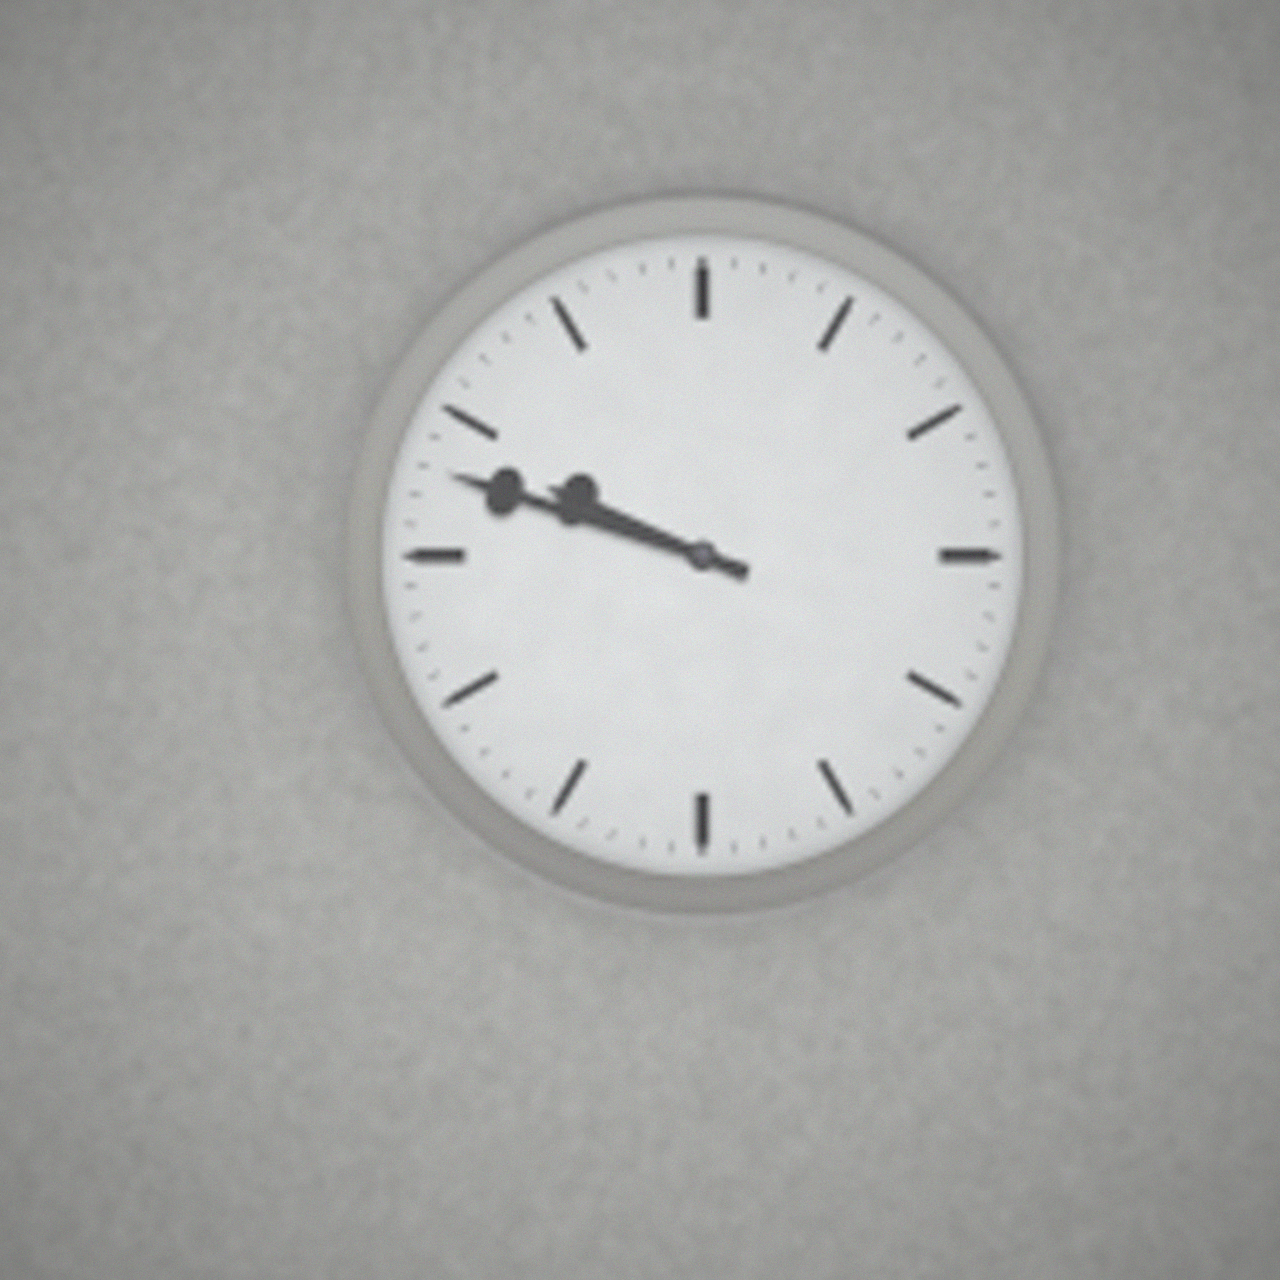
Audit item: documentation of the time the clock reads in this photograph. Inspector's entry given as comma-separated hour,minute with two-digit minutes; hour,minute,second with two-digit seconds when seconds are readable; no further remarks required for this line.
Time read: 9,48
